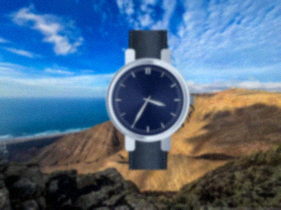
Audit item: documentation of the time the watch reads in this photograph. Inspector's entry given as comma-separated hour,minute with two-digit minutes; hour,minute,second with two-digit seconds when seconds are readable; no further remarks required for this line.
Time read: 3,35
